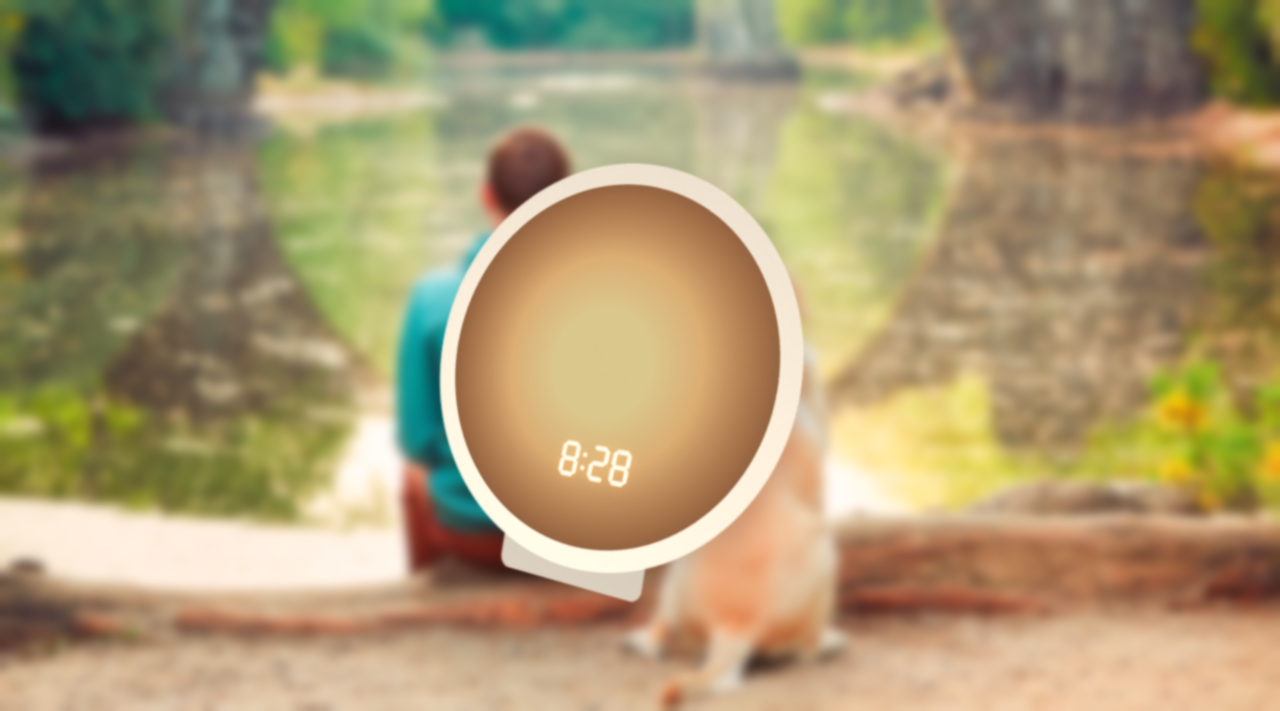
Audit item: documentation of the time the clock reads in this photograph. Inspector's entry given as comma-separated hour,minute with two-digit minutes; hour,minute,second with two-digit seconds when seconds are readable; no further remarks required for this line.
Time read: 8,28
